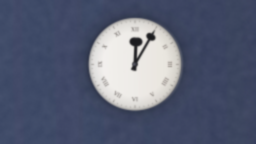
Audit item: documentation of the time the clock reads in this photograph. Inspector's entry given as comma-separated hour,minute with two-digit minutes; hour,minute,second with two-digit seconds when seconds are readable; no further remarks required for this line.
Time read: 12,05
